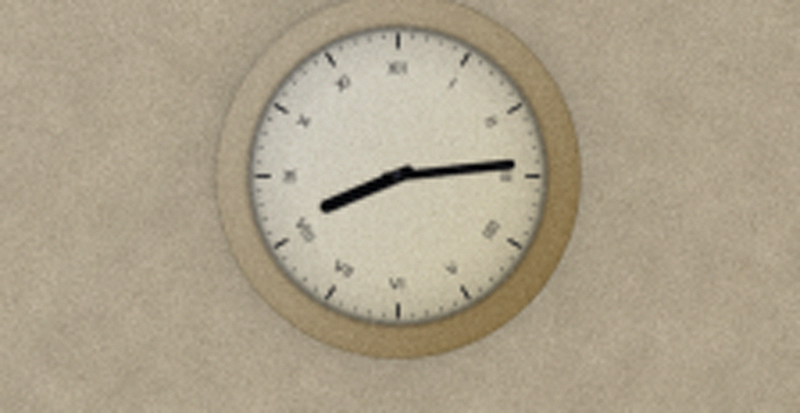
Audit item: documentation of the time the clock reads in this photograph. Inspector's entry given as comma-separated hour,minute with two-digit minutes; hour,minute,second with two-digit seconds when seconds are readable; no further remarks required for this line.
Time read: 8,14
